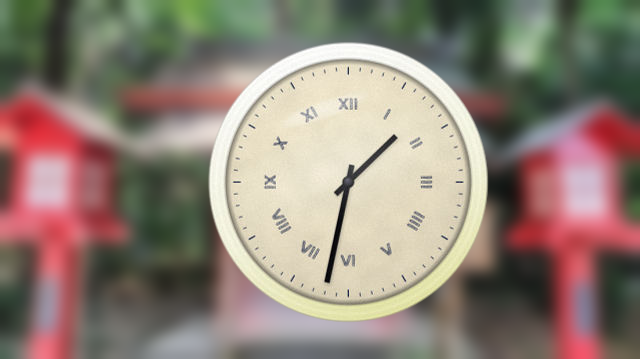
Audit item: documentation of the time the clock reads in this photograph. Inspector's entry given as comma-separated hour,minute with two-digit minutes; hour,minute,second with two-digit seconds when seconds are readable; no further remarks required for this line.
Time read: 1,32
